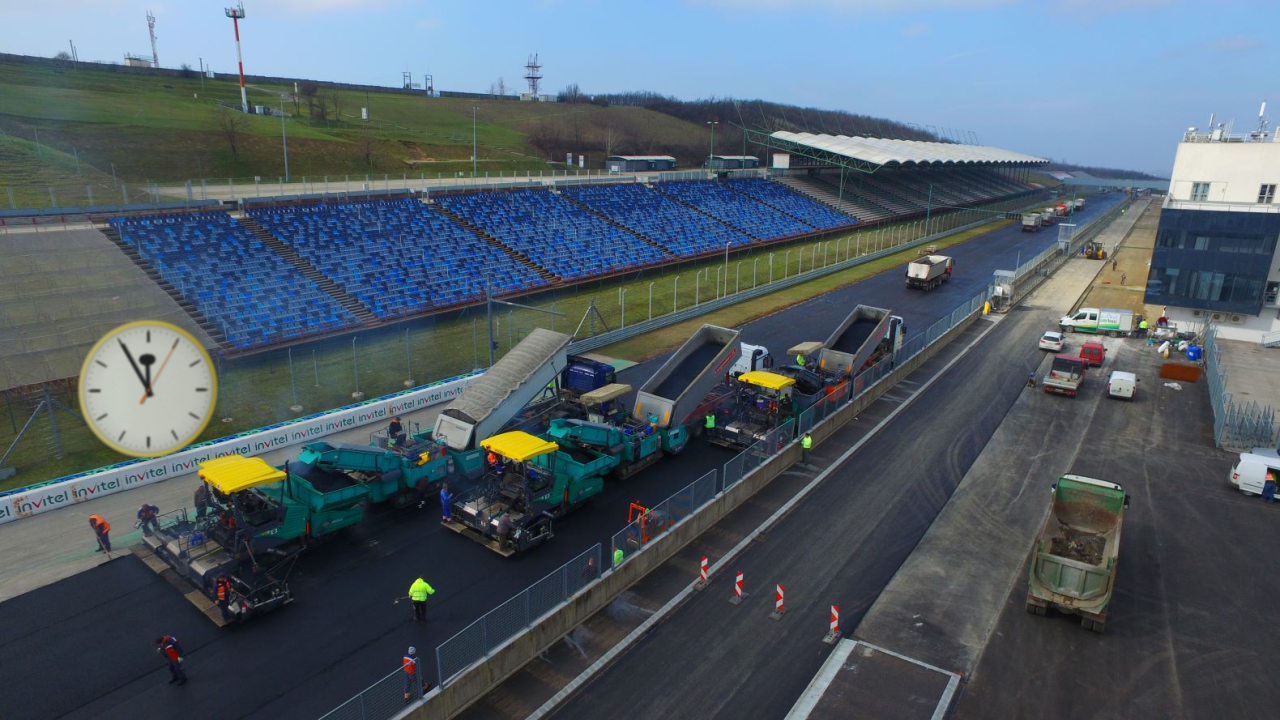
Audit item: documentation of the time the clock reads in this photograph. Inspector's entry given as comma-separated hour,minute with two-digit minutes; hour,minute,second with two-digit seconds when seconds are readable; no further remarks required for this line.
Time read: 11,55,05
